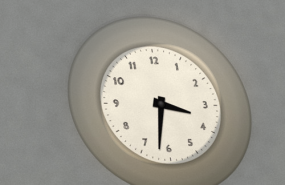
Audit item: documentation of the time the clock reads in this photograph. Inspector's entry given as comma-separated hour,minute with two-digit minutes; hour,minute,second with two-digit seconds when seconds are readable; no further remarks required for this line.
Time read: 3,32
